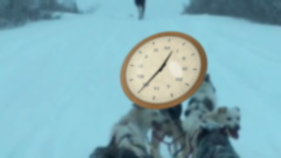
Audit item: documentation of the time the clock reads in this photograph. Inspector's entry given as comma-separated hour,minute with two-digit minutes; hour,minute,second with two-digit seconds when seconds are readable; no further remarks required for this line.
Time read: 12,35
